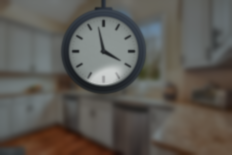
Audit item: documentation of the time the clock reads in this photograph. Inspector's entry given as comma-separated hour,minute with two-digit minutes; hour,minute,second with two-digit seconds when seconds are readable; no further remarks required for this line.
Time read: 3,58
